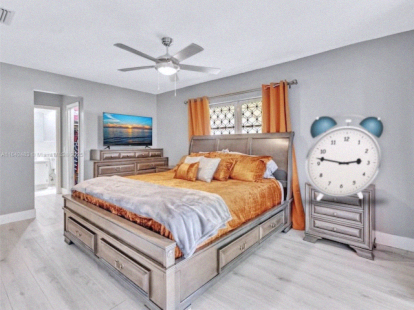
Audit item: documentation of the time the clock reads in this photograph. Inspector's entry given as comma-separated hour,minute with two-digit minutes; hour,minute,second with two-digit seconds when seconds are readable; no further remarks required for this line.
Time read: 2,47
